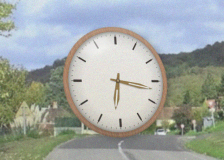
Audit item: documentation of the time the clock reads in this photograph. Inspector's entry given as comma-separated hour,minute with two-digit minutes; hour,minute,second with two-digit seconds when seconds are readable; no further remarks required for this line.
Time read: 6,17
